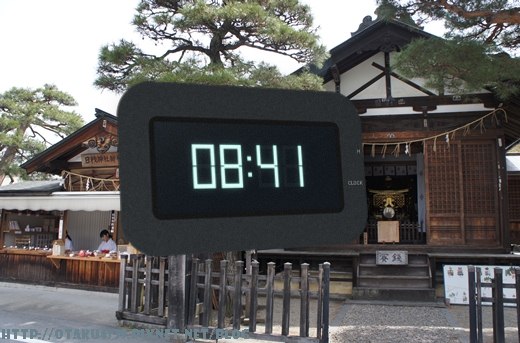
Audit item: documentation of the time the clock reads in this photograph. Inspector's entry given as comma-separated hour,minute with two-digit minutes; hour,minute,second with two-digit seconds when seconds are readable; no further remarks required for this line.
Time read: 8,41
